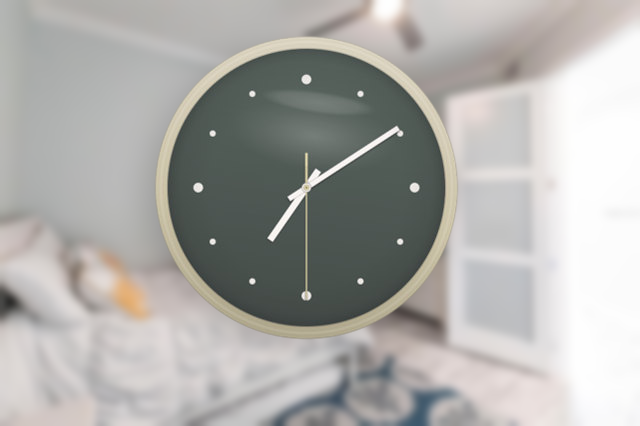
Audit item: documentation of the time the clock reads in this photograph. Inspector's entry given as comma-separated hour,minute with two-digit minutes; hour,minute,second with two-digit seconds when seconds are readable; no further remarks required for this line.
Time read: 7,09,30
